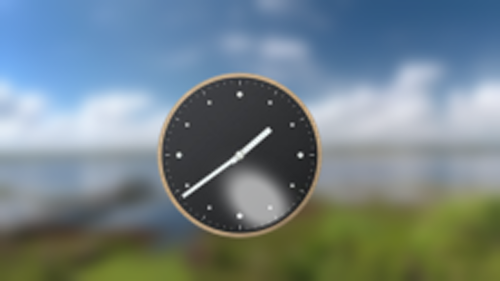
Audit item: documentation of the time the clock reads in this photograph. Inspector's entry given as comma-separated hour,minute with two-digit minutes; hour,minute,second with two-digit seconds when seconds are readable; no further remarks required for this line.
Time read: 1,39
